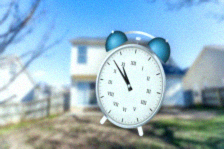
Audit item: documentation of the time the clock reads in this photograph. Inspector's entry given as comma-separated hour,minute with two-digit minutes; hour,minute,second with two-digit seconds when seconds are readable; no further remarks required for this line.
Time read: 10,52
